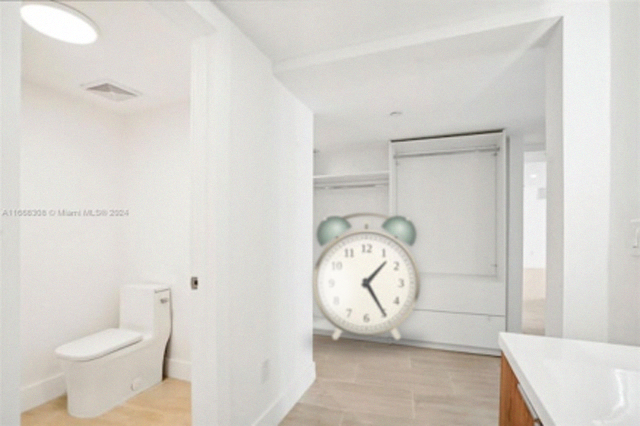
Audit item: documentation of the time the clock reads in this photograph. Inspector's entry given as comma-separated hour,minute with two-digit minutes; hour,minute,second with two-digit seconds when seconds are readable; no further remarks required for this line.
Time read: 1,25
